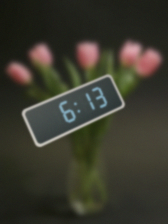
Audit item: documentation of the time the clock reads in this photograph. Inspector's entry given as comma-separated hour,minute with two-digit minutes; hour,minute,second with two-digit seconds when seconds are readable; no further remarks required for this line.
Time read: 6,13
